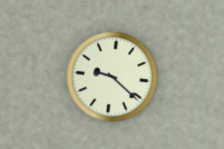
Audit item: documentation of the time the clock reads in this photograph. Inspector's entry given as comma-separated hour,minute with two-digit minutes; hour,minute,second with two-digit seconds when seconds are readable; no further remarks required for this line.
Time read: 9,21
